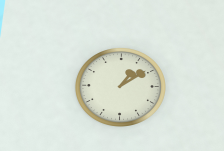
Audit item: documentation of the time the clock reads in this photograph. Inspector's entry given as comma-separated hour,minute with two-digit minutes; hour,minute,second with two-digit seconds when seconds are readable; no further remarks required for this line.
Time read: 1,09
